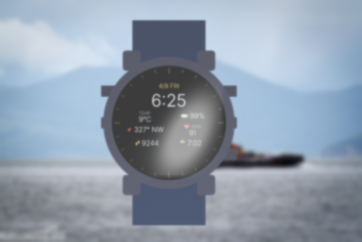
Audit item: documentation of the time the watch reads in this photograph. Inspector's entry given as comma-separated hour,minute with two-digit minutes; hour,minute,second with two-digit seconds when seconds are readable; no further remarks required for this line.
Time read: 6,25
